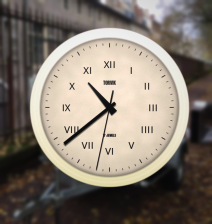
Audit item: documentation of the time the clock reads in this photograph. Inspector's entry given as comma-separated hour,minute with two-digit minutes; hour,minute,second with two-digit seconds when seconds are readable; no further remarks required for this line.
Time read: 10,38,32
